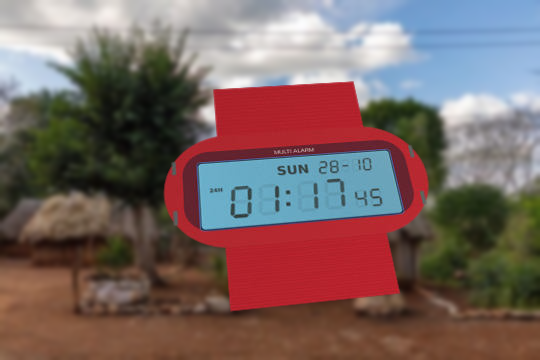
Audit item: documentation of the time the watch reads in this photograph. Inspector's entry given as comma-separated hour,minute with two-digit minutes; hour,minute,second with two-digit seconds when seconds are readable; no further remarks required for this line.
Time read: 1,17,45
